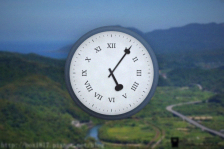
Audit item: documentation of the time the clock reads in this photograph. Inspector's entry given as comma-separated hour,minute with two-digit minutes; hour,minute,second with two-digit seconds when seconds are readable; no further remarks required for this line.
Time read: 5,06
